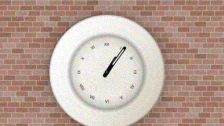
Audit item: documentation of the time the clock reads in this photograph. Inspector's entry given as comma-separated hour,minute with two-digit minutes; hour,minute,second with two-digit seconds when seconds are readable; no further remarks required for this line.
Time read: 1,06
